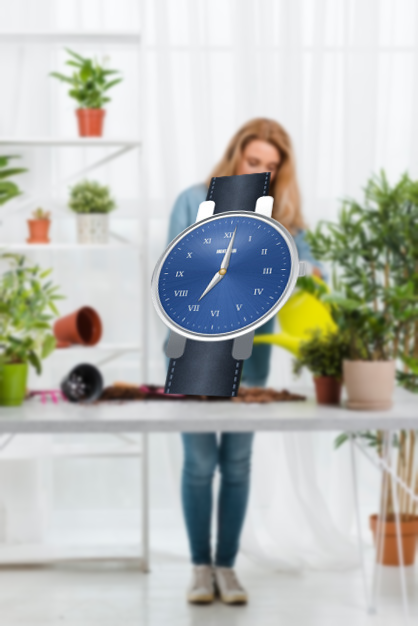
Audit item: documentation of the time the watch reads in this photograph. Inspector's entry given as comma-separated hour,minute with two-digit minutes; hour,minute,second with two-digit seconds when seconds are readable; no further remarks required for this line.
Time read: 7,01
